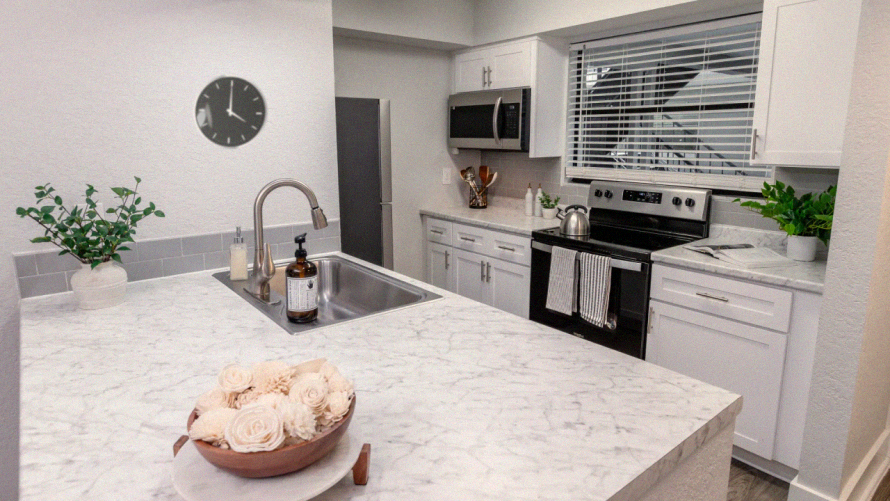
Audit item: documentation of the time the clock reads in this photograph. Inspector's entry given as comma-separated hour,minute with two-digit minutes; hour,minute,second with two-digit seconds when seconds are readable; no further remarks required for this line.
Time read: 4,00
